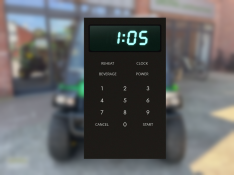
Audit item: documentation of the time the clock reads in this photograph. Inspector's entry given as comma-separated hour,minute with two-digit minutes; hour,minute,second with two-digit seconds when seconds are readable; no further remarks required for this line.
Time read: 1,05
